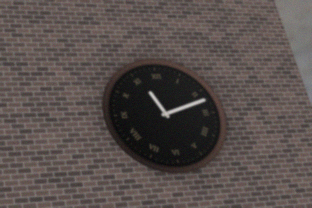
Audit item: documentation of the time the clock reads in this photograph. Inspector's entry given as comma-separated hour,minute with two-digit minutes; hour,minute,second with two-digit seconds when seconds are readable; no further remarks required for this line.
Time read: 11,12
